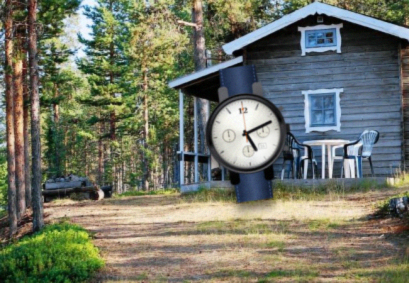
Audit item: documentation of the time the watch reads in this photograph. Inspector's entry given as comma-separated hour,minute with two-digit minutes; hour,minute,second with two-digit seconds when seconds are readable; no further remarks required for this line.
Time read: 5,12
